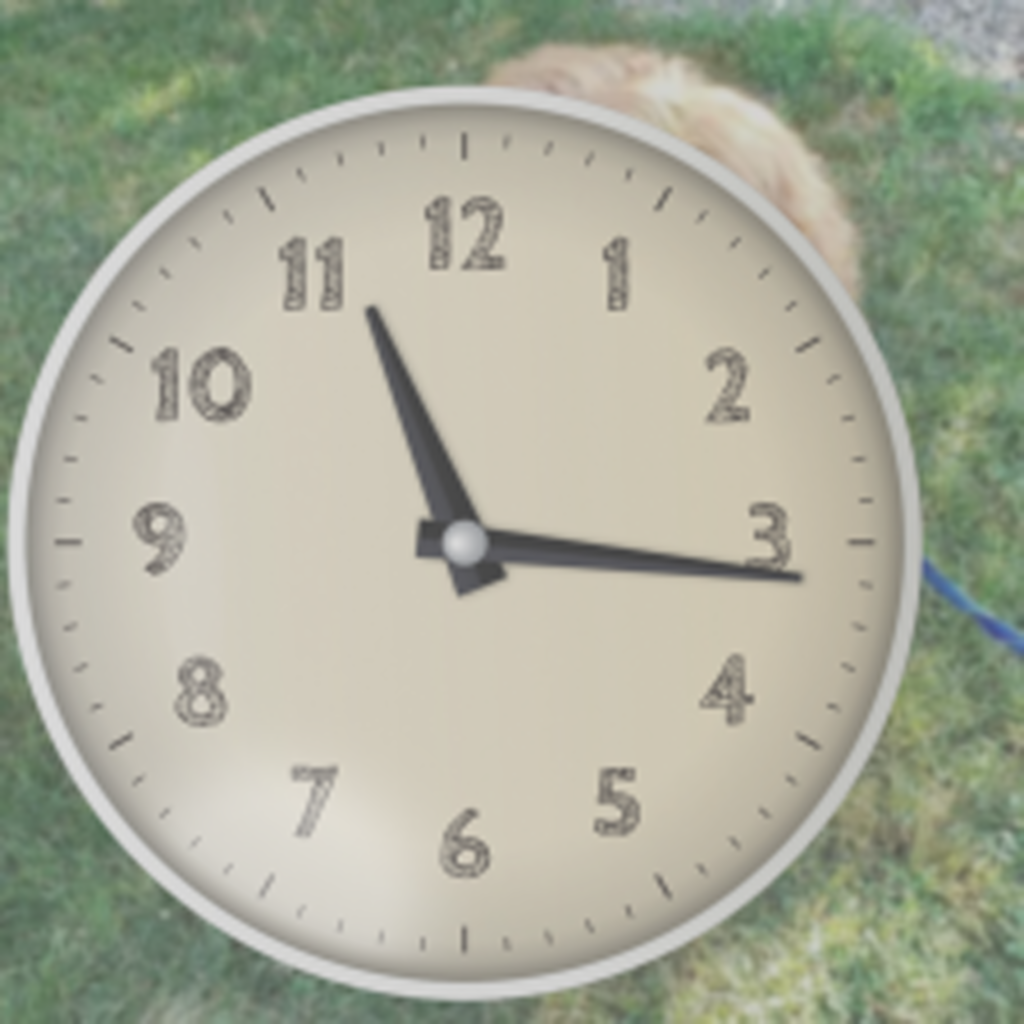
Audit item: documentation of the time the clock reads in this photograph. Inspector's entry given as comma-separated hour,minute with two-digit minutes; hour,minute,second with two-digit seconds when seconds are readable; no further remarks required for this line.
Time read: 11,16
